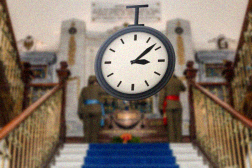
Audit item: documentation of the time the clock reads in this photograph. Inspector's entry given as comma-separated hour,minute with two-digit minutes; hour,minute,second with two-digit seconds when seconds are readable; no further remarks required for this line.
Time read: 3,08
